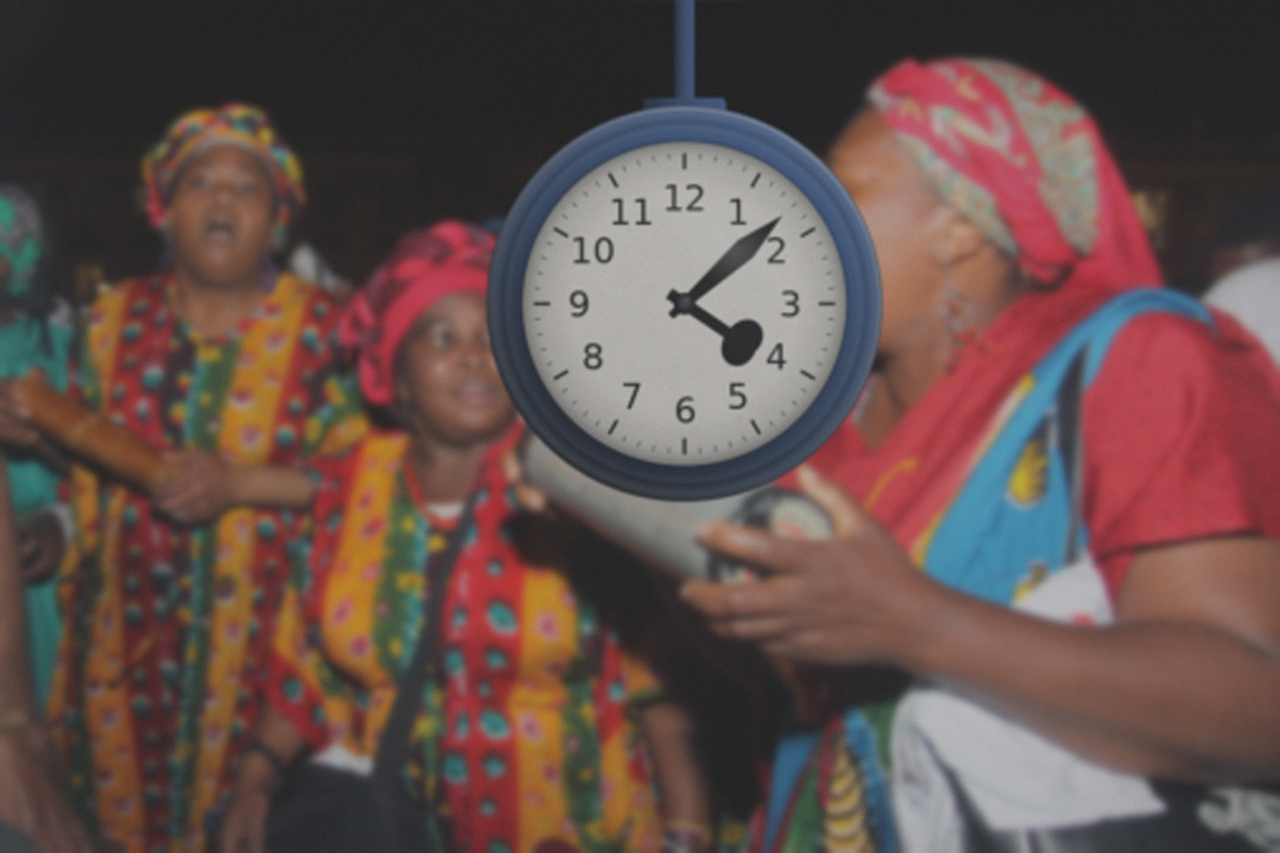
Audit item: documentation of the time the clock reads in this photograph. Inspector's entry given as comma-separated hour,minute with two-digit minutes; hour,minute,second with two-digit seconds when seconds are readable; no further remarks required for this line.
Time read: 4,08
